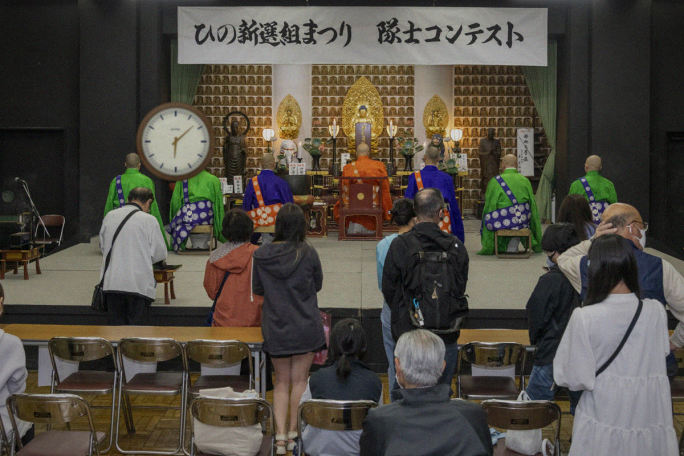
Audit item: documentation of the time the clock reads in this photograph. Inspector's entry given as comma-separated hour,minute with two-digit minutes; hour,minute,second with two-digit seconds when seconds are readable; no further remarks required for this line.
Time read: 6,08
